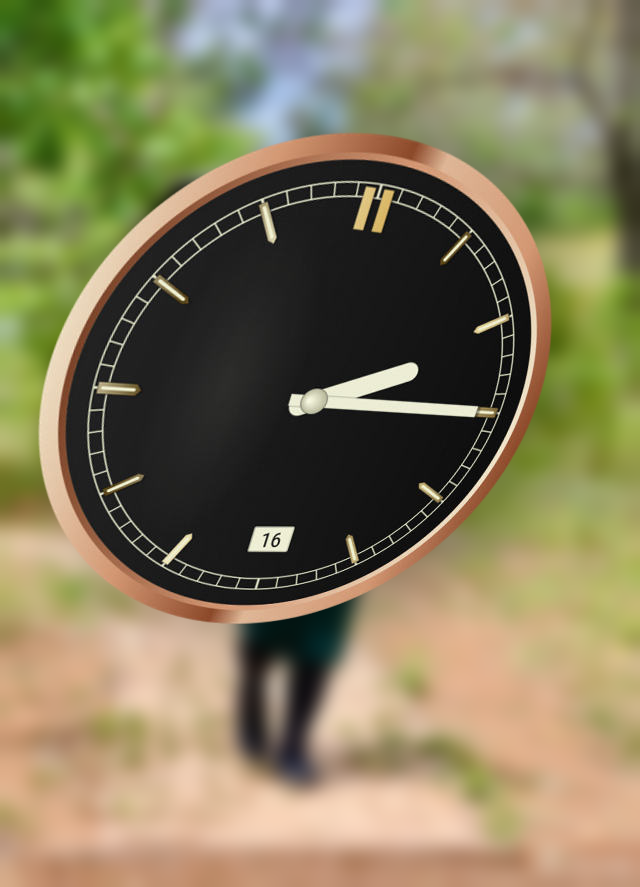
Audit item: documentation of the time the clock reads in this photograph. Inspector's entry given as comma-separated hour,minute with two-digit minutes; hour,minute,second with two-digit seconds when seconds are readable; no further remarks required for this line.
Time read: 2,15
